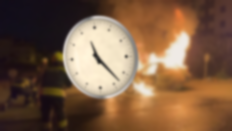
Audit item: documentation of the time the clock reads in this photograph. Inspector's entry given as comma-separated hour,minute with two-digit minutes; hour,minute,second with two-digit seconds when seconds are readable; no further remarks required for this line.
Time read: 11,23
